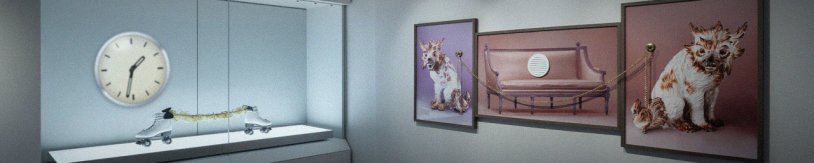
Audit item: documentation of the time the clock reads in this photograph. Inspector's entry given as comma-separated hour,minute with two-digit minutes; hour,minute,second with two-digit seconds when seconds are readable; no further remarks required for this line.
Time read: 1,32
